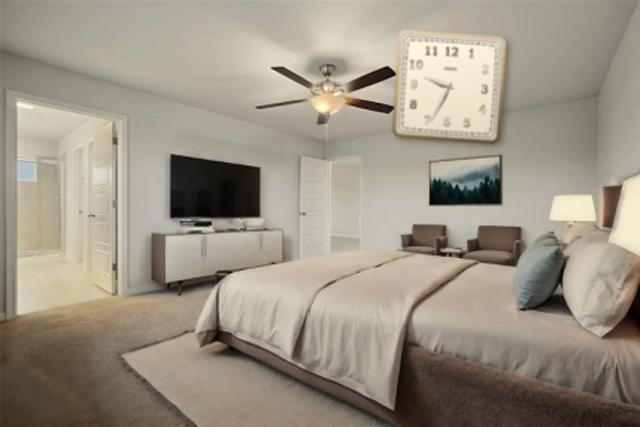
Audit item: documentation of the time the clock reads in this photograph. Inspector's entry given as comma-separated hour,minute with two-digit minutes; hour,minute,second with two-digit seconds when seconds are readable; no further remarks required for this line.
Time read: 9,34
